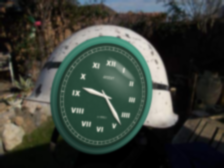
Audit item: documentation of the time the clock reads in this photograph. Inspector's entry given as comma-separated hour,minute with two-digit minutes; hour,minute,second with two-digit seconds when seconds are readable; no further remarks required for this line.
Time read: 9,23
